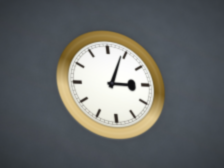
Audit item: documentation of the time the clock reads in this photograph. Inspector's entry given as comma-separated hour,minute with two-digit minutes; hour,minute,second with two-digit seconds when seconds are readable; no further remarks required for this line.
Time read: 3,04
